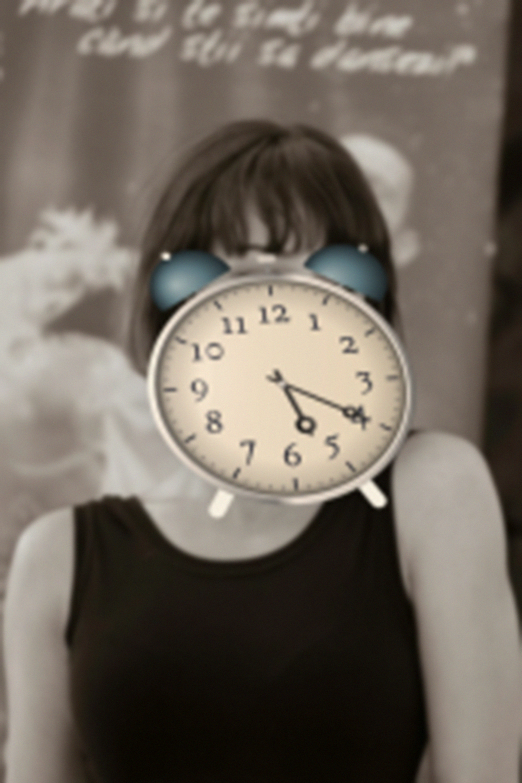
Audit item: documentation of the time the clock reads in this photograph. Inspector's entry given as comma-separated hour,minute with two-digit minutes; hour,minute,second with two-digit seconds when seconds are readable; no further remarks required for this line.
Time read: 5,20
